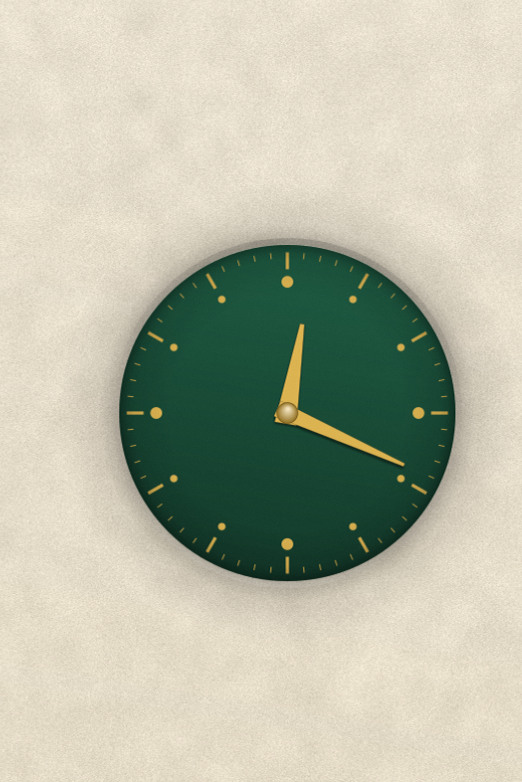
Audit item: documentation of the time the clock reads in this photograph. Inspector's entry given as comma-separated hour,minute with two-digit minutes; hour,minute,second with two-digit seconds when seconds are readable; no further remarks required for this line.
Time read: 12,19
